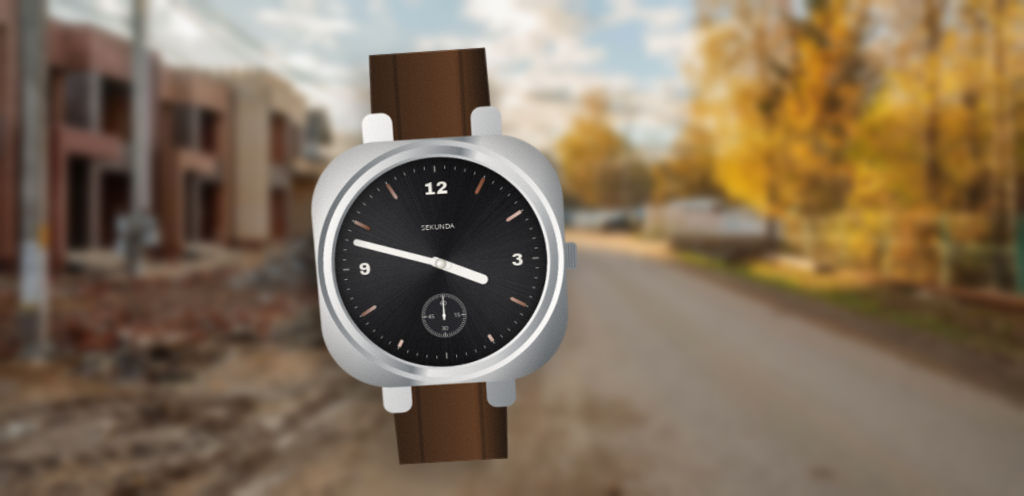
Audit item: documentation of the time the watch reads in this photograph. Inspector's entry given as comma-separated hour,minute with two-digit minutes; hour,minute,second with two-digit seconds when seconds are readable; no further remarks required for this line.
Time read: 3,48
